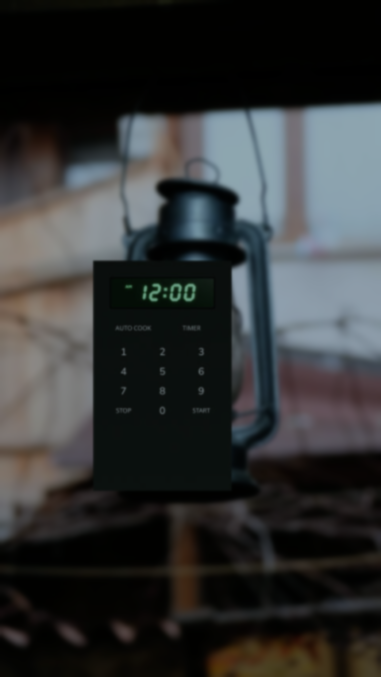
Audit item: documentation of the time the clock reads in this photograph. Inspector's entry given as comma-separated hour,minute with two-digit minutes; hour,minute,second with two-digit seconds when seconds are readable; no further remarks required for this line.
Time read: 12,00
